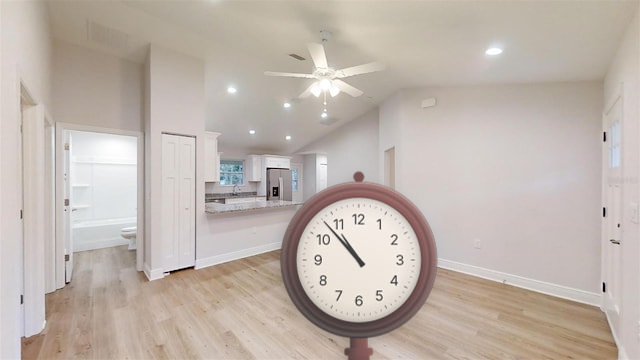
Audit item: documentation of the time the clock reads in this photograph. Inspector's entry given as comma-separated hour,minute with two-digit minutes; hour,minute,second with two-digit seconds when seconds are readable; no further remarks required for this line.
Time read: 10,53
